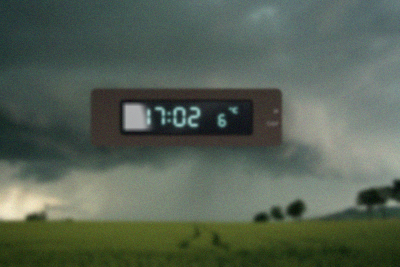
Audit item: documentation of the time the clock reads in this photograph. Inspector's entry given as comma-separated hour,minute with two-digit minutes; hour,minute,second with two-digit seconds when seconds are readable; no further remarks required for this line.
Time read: 17,02
